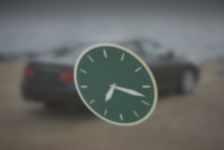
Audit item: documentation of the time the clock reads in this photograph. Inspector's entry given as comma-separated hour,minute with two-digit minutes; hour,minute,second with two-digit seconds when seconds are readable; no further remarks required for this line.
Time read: 7,18
